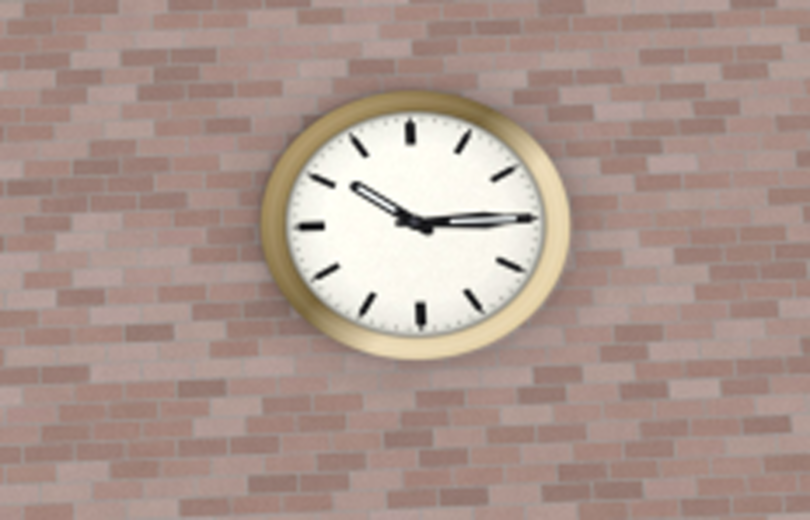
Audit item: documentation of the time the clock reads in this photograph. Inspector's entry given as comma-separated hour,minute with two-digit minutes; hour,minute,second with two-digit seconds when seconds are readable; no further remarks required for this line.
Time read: 10,15
